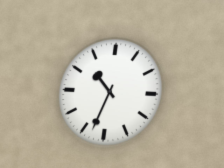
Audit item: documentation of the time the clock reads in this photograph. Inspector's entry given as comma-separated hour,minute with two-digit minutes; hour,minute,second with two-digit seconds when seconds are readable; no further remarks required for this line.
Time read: 10,33
